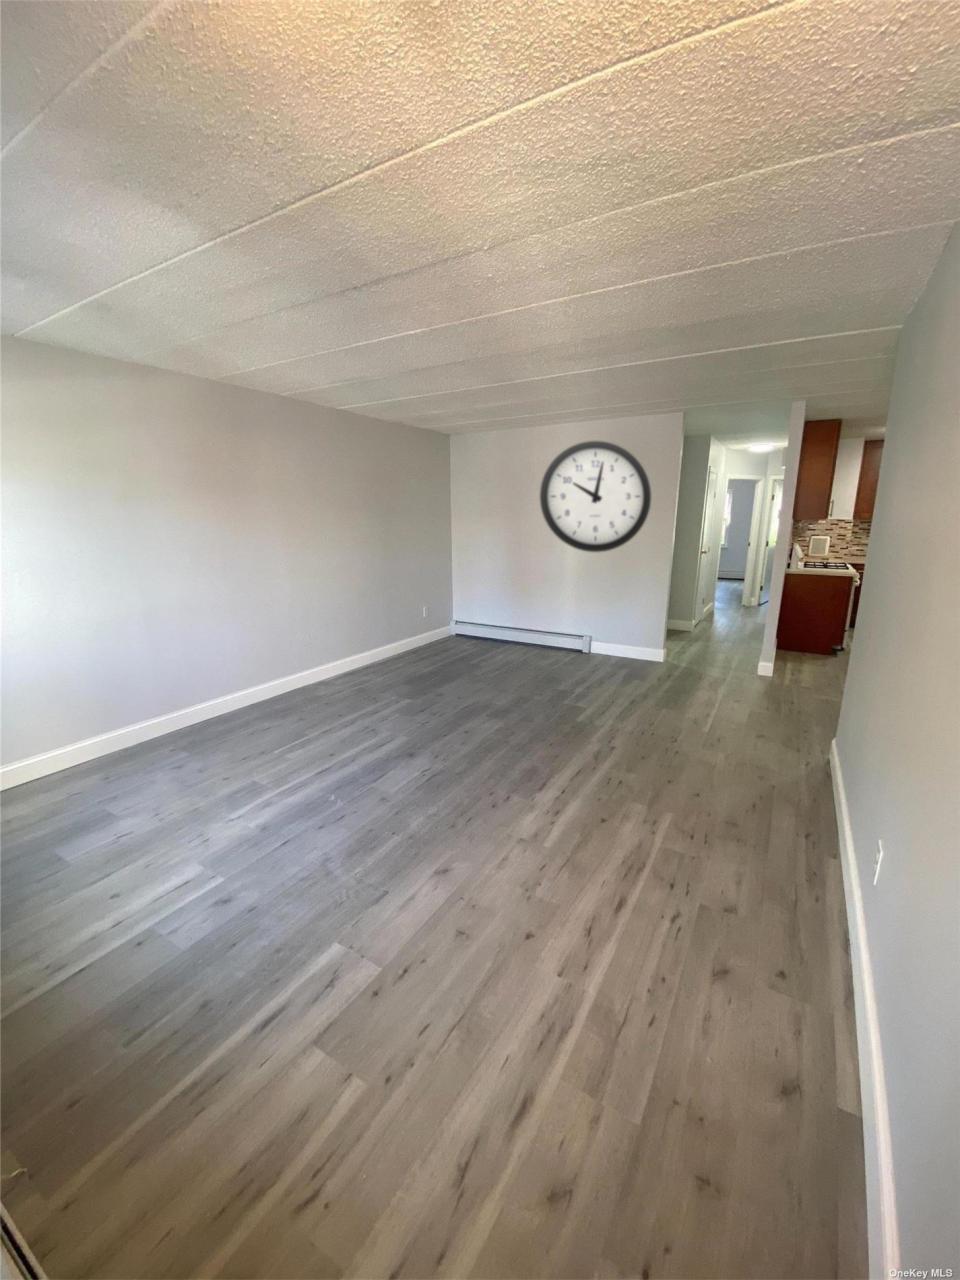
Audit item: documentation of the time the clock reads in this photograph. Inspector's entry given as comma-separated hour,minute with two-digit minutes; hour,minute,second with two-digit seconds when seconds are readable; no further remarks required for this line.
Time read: 10,02
